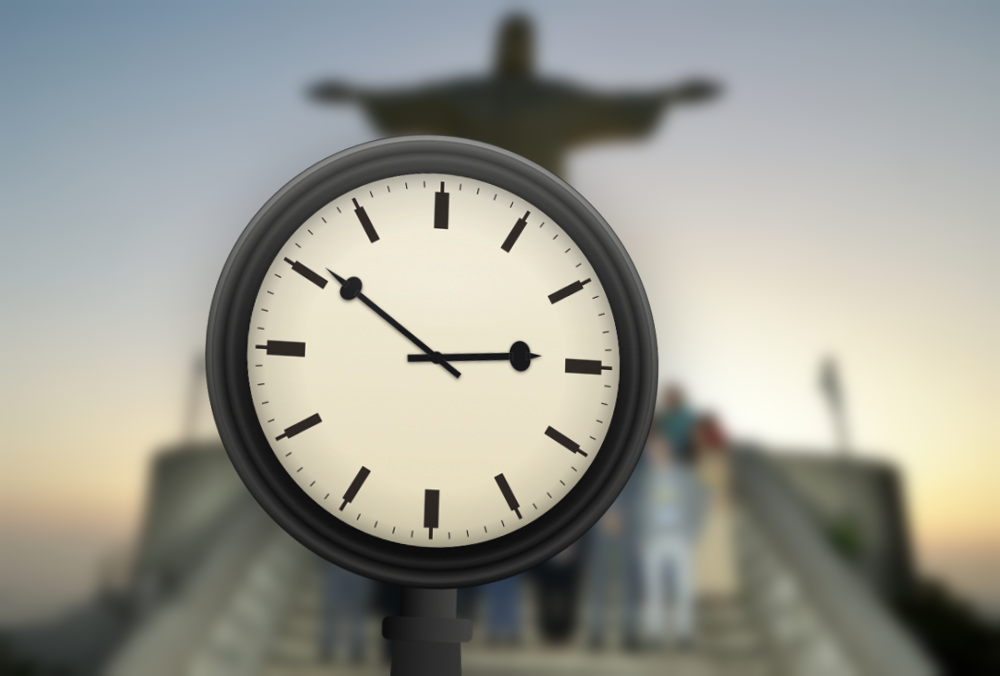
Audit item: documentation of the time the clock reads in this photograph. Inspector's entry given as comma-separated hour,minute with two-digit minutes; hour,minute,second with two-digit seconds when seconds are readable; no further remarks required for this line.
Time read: 2,51
